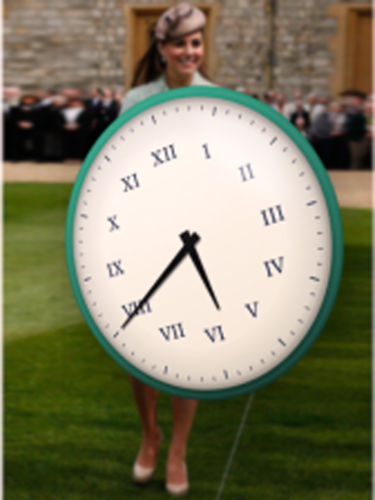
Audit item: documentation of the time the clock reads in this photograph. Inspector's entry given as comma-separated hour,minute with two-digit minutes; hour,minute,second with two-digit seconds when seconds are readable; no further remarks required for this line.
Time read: 5,40
